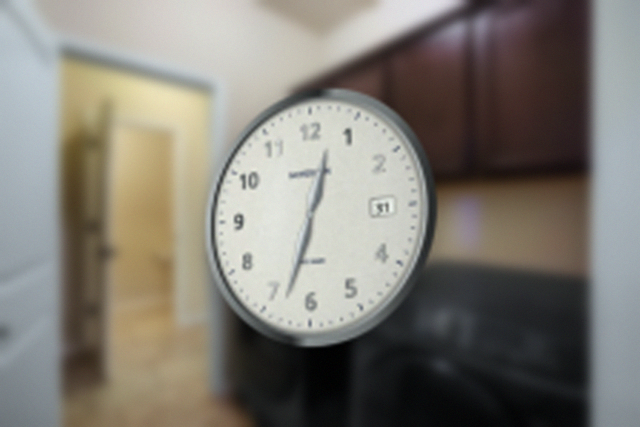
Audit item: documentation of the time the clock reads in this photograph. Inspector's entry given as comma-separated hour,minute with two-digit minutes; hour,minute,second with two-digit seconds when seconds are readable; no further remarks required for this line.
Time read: 12,33
